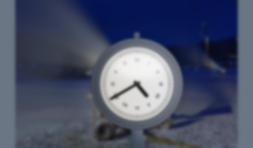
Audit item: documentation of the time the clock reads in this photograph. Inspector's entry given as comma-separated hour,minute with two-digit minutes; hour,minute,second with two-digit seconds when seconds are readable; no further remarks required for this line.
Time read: 4,40
